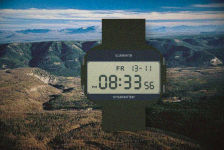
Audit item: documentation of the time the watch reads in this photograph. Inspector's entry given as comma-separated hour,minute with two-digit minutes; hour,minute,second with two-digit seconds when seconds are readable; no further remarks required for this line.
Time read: 8,33,56
